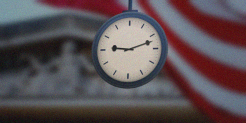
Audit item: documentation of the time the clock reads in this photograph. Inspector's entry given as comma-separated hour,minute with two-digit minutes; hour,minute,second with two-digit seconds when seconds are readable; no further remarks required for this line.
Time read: 9,12
